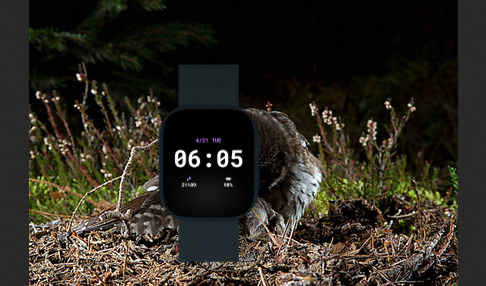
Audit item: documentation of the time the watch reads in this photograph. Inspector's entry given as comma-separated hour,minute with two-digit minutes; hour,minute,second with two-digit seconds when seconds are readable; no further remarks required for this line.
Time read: 6,05
